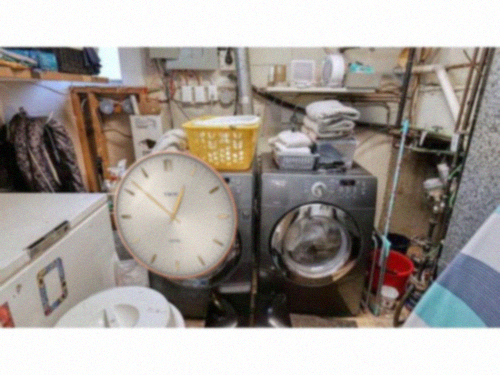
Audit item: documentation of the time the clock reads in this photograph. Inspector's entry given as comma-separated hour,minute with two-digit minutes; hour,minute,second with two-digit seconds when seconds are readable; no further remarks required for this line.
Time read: 12,52
